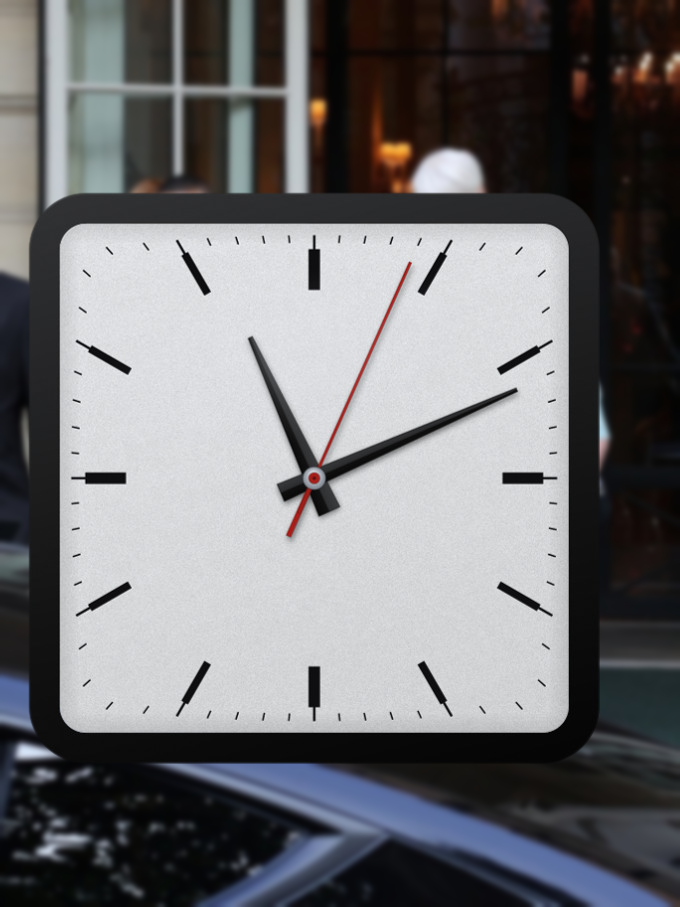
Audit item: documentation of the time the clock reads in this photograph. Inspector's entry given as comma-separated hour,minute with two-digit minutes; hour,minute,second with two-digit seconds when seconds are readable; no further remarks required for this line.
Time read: 11,11,04
